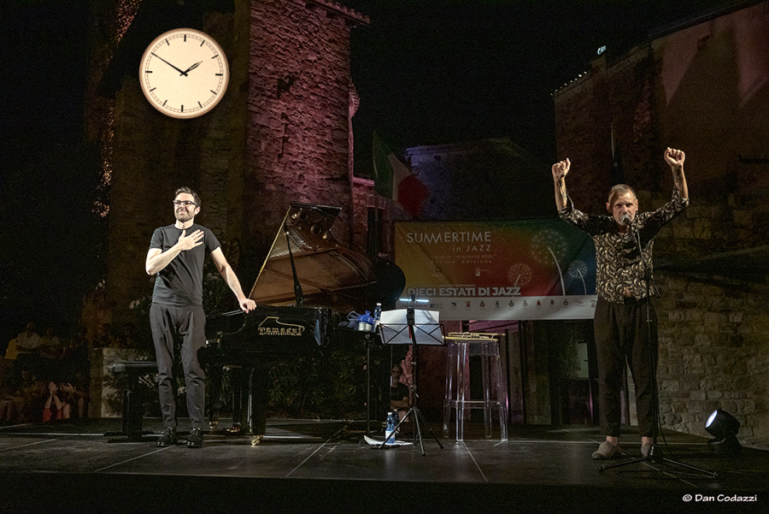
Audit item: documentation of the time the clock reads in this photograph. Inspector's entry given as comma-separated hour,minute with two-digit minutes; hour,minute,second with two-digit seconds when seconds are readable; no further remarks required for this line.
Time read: 1,50
